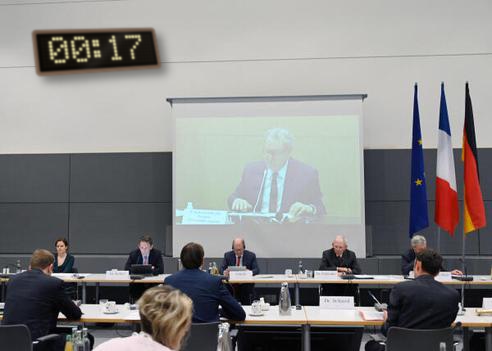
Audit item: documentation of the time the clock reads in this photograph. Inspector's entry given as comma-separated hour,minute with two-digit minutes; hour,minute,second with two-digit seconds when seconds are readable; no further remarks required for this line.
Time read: 0,17
